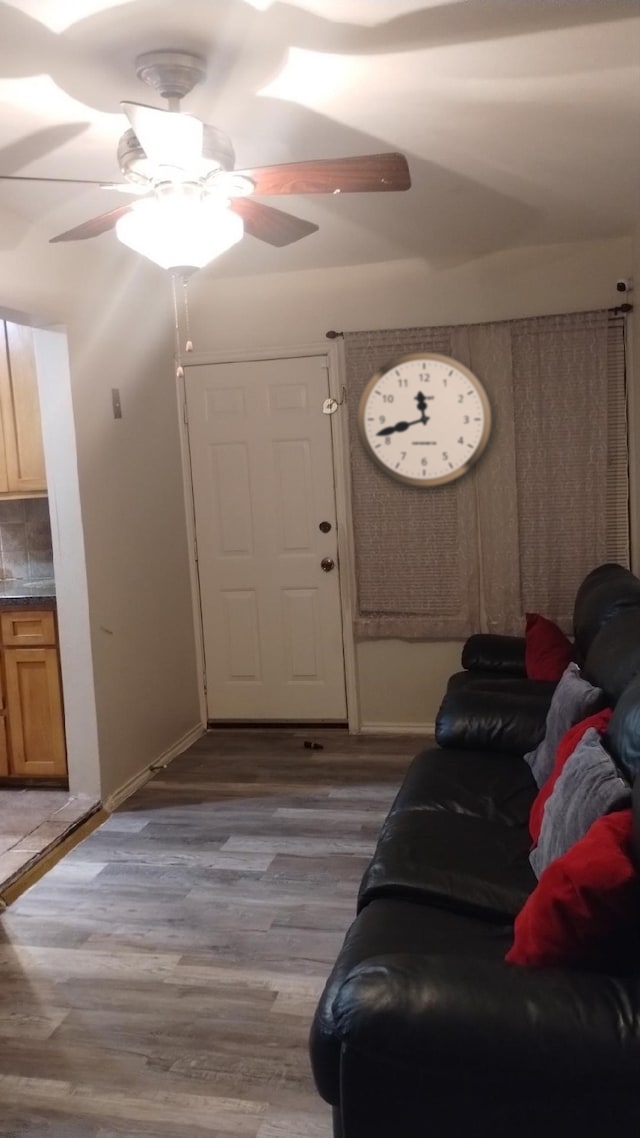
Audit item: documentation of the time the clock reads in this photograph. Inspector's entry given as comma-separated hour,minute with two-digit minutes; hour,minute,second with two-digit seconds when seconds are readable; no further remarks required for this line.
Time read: 11,42
